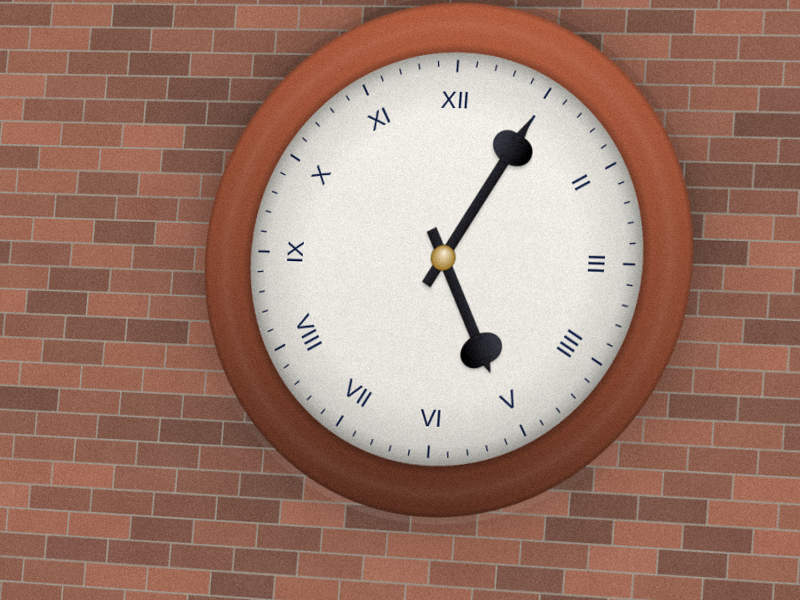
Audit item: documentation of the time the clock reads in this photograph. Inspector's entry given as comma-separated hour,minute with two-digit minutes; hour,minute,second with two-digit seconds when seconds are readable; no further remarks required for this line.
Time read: 5,05
